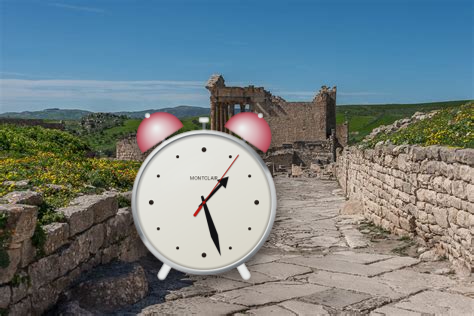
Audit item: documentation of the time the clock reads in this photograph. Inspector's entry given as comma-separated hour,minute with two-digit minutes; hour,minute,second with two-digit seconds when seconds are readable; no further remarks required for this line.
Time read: 1,27,06
